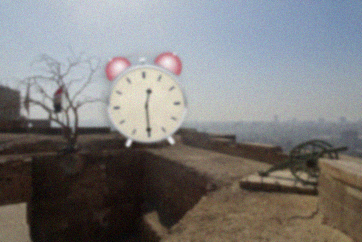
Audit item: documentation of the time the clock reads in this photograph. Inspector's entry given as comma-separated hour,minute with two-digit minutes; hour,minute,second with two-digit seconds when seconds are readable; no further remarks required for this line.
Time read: 12,30
